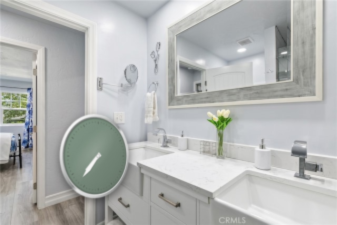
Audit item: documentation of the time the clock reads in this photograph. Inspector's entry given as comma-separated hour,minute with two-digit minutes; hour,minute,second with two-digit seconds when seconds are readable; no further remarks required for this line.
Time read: 7,37
